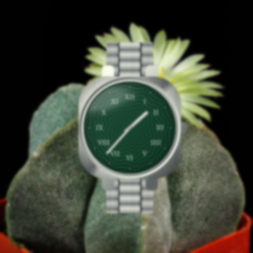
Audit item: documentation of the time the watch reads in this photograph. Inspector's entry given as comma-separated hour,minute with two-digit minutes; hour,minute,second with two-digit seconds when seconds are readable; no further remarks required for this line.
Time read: 1,37
